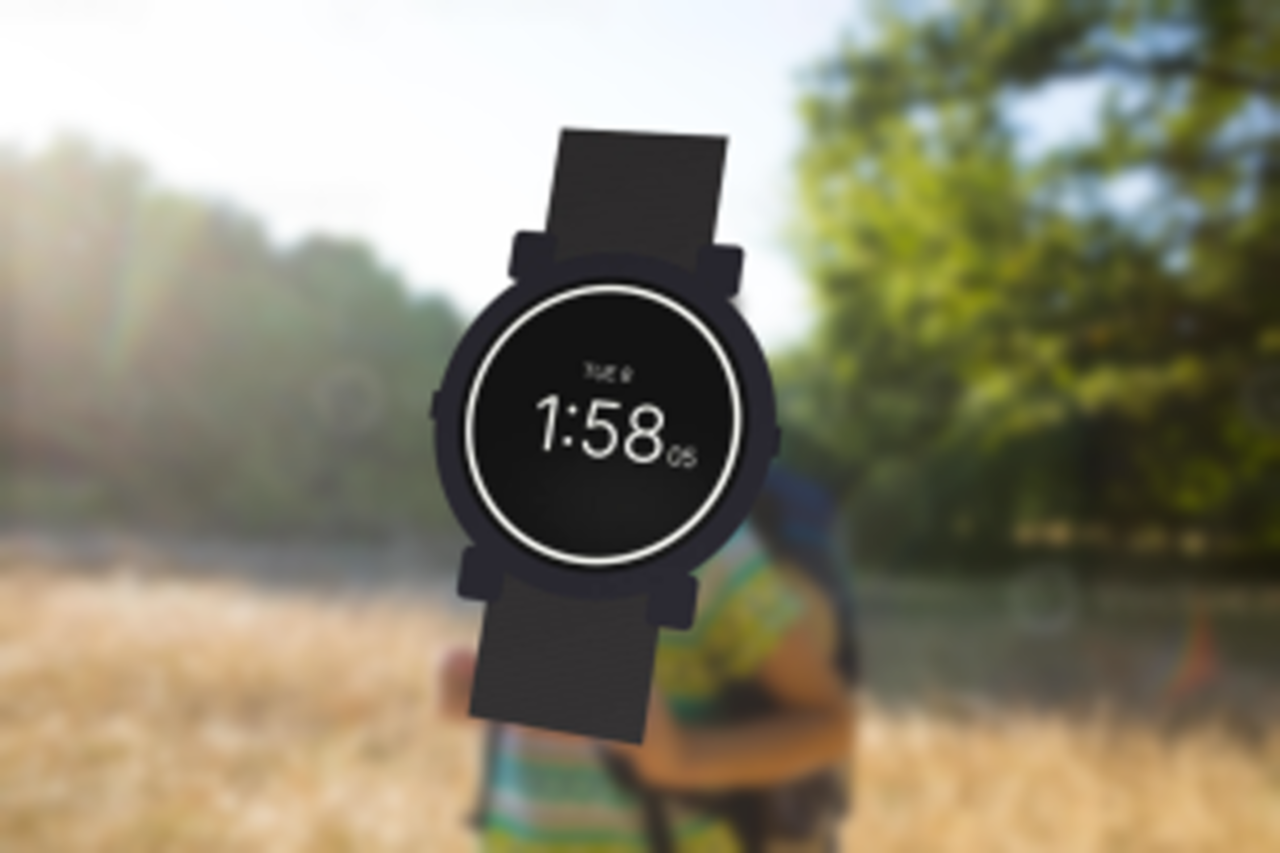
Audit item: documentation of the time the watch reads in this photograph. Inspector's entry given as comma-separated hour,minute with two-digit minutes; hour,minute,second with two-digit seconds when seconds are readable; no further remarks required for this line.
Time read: 1,58
